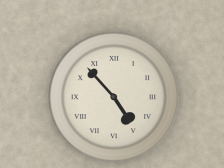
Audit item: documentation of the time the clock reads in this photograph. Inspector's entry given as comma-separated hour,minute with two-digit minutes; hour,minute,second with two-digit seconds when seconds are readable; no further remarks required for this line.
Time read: 4,53
